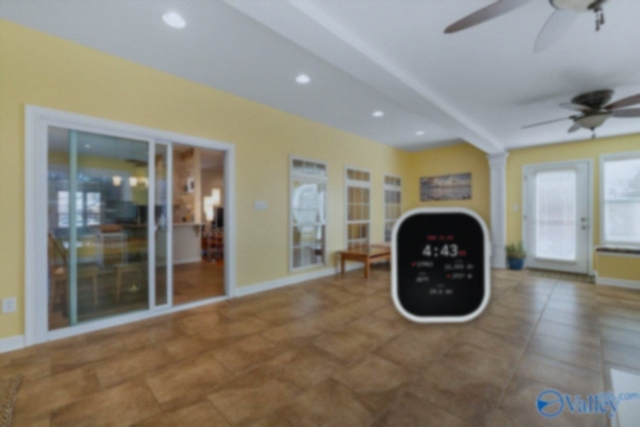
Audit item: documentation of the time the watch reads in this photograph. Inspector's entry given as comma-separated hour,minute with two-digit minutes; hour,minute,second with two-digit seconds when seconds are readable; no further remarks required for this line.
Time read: 4,43
